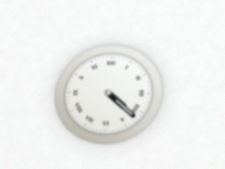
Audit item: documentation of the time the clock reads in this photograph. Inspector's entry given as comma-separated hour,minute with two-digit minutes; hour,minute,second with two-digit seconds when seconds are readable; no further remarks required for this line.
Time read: 4,22
